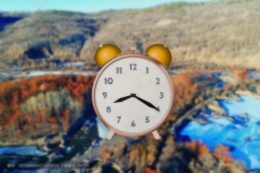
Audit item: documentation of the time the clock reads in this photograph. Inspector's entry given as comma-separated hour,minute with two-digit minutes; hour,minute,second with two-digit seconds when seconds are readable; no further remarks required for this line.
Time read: 8,20
